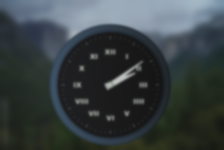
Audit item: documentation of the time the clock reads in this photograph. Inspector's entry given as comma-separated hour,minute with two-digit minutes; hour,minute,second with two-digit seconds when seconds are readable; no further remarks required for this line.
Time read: 2,09
